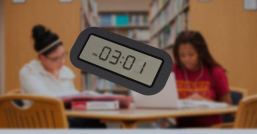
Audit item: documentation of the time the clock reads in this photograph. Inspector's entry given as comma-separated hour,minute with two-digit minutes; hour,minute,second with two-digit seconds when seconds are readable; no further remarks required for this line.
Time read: 3,01
